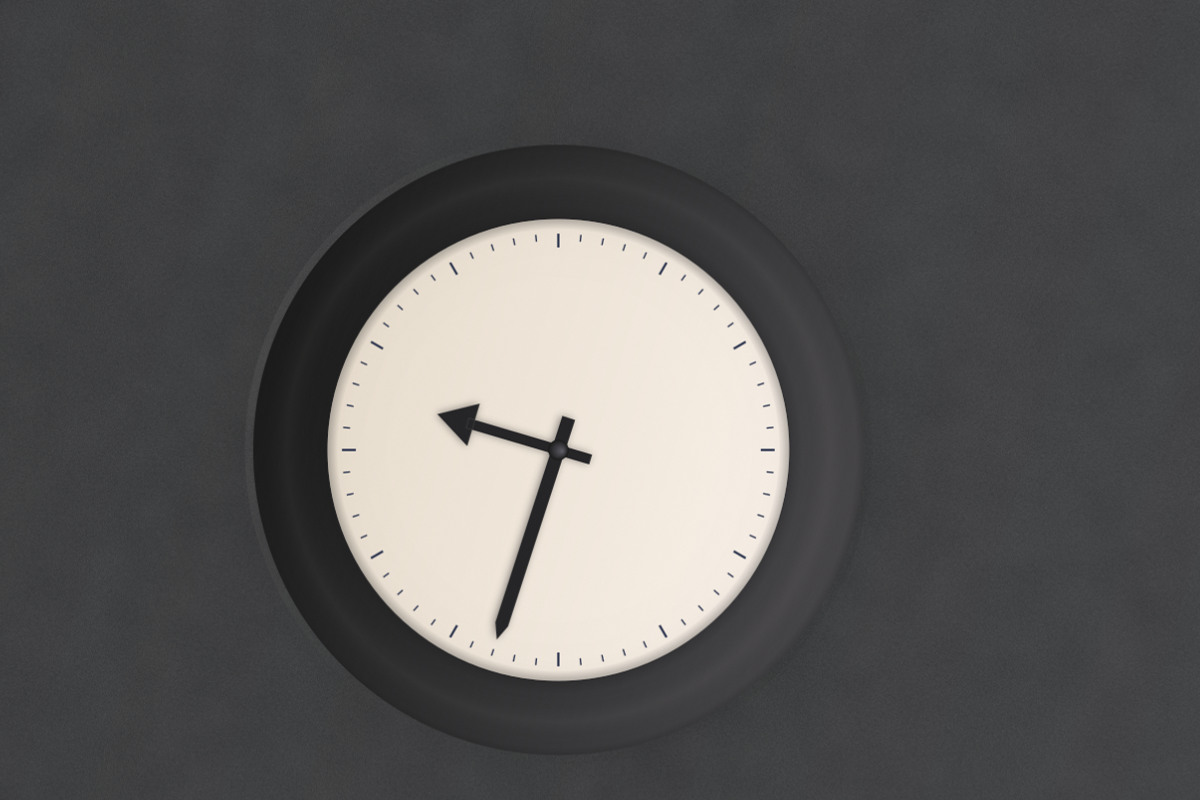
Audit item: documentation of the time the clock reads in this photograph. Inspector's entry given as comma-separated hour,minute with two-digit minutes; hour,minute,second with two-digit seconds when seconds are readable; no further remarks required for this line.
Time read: 9,33
